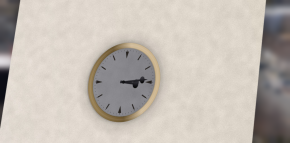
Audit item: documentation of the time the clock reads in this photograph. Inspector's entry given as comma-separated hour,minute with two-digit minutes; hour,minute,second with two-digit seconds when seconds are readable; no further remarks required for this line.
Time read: 3,14
